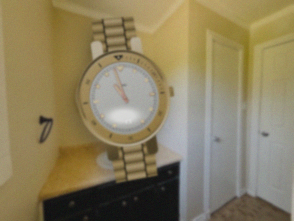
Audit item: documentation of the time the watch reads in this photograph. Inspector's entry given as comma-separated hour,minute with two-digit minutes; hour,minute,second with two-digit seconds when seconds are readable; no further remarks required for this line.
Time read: 10,58
